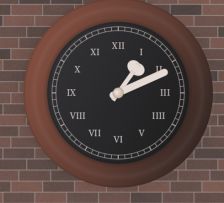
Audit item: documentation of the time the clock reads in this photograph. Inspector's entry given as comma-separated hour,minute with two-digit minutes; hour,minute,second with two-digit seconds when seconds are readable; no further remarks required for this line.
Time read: 1,11
